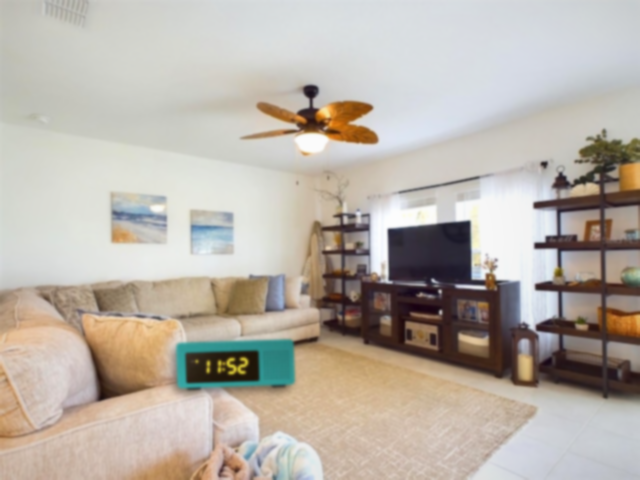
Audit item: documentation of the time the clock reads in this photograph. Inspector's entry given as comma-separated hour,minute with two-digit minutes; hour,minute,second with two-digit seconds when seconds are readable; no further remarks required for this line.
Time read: 11,52
